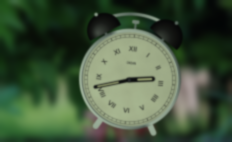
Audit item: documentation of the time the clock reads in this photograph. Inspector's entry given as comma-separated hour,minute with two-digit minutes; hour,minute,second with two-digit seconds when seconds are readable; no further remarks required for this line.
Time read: 2,42
